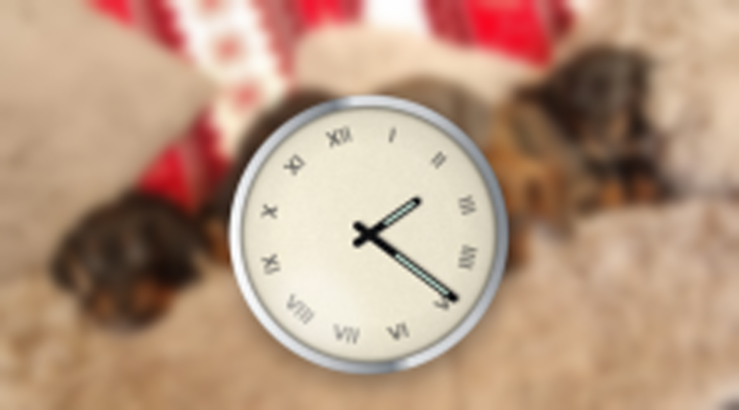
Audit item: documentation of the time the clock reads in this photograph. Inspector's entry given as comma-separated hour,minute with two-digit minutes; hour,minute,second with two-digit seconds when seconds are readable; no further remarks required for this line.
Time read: 2,24
